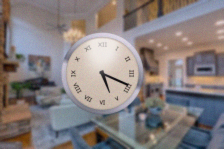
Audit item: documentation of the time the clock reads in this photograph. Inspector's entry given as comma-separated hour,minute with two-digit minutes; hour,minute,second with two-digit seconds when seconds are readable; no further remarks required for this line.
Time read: 5,19
